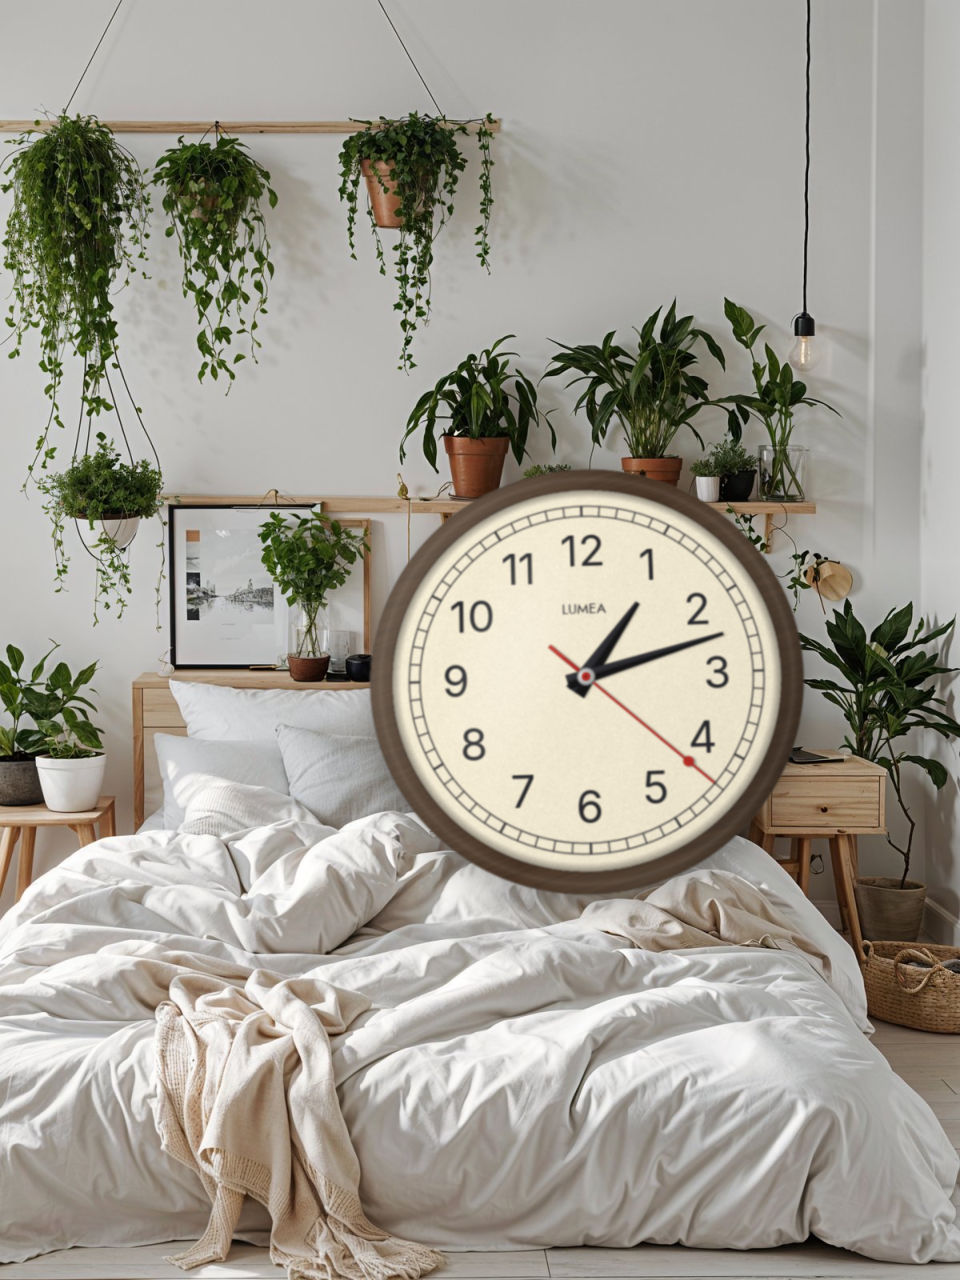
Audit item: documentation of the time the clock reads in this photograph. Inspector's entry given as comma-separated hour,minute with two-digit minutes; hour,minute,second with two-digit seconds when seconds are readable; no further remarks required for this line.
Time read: 1,12,22
